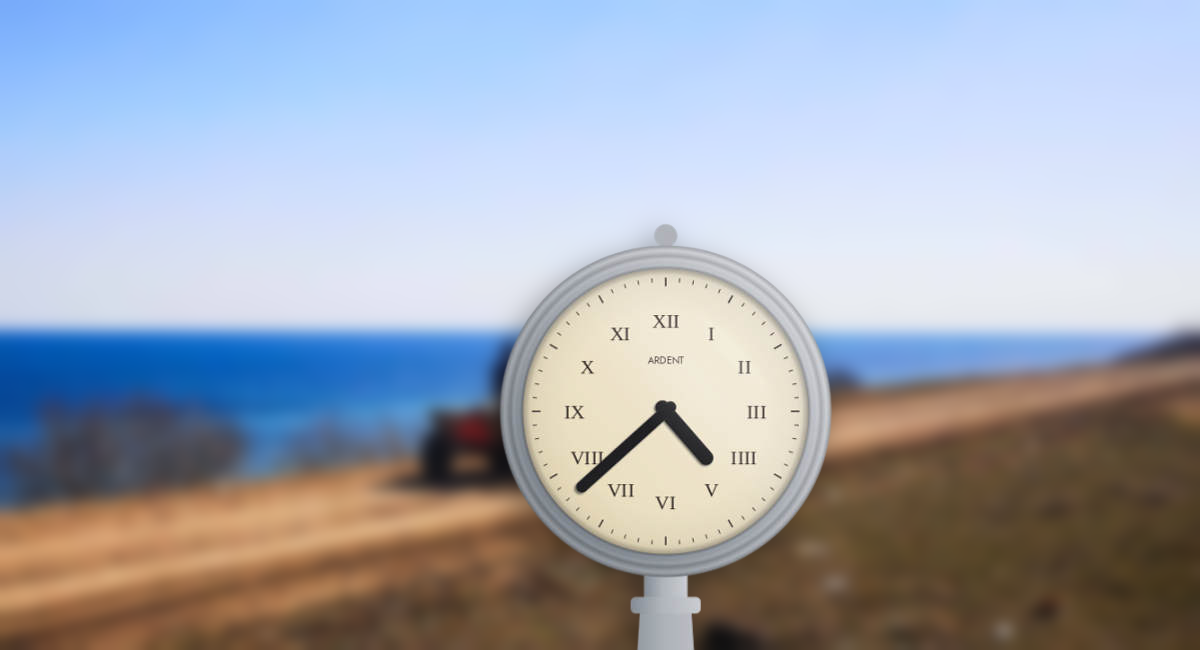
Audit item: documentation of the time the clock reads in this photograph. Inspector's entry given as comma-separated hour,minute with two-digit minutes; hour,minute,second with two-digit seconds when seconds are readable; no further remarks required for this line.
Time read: 4,38
